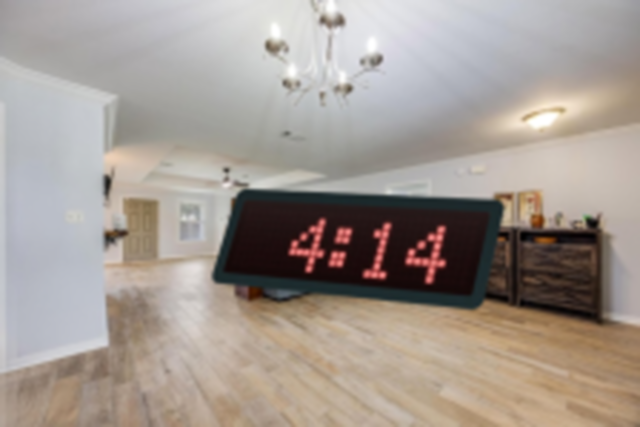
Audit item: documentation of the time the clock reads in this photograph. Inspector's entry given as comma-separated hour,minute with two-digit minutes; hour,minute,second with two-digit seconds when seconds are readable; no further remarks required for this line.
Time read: 4,14
